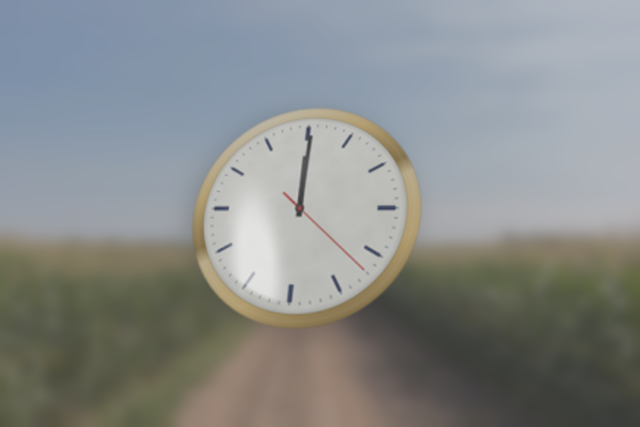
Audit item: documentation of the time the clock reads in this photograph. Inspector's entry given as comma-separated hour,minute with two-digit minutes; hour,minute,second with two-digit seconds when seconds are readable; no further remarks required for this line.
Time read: 12,00,22
